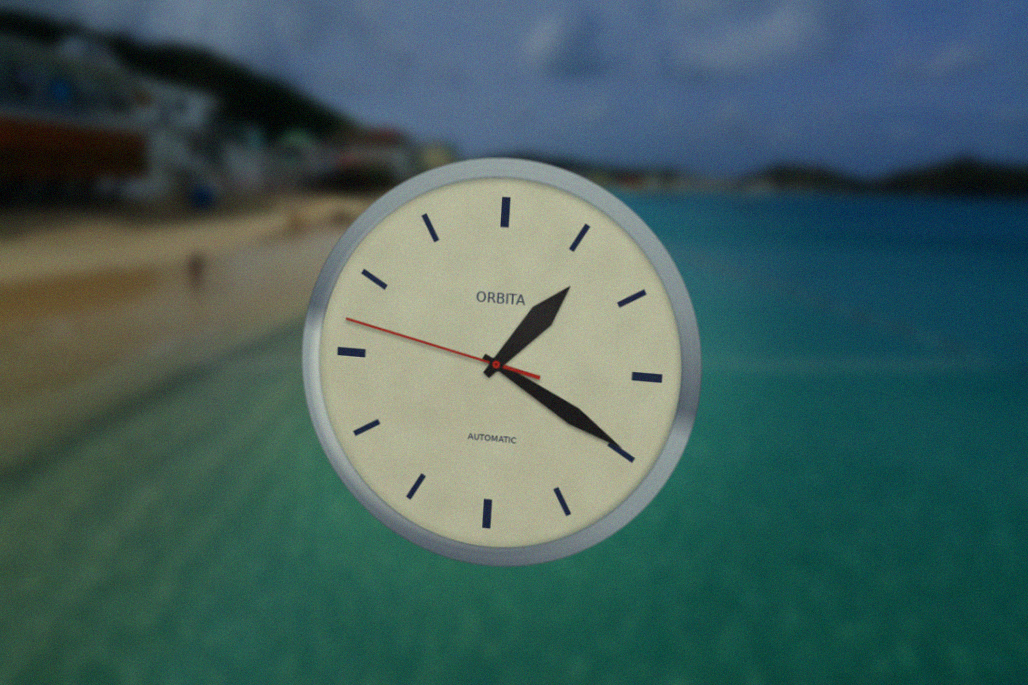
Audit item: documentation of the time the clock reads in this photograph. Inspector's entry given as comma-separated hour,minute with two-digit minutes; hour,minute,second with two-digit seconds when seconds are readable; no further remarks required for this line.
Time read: 1,19,47
